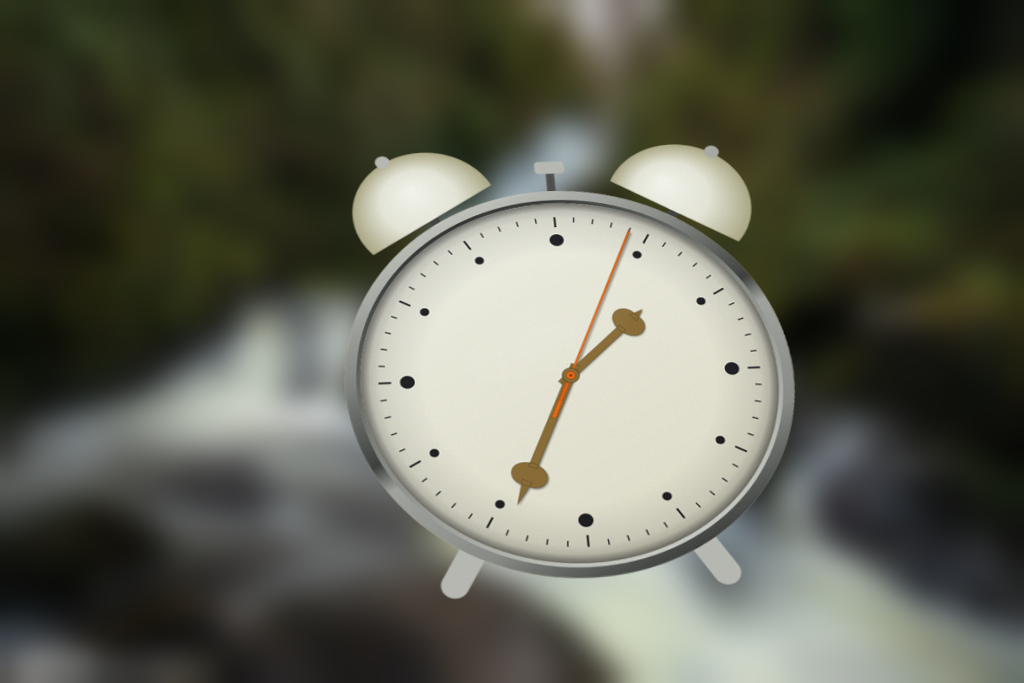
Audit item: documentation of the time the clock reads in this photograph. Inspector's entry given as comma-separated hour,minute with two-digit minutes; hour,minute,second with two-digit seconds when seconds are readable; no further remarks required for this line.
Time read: 1,34,04
